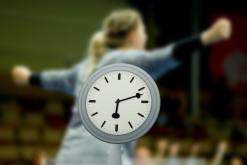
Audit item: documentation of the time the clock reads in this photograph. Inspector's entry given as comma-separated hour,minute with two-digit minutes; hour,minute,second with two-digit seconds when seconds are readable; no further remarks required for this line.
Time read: 6,12
